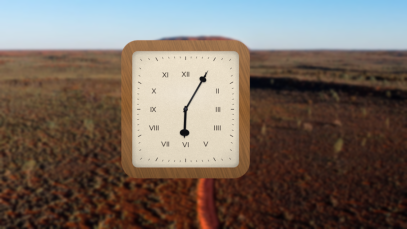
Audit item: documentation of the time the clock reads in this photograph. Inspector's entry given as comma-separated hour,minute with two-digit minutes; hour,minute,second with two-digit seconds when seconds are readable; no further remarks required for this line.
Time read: 6,05
